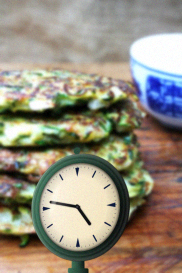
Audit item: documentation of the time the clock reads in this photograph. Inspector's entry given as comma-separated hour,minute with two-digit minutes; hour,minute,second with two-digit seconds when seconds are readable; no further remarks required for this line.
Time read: 4,47
